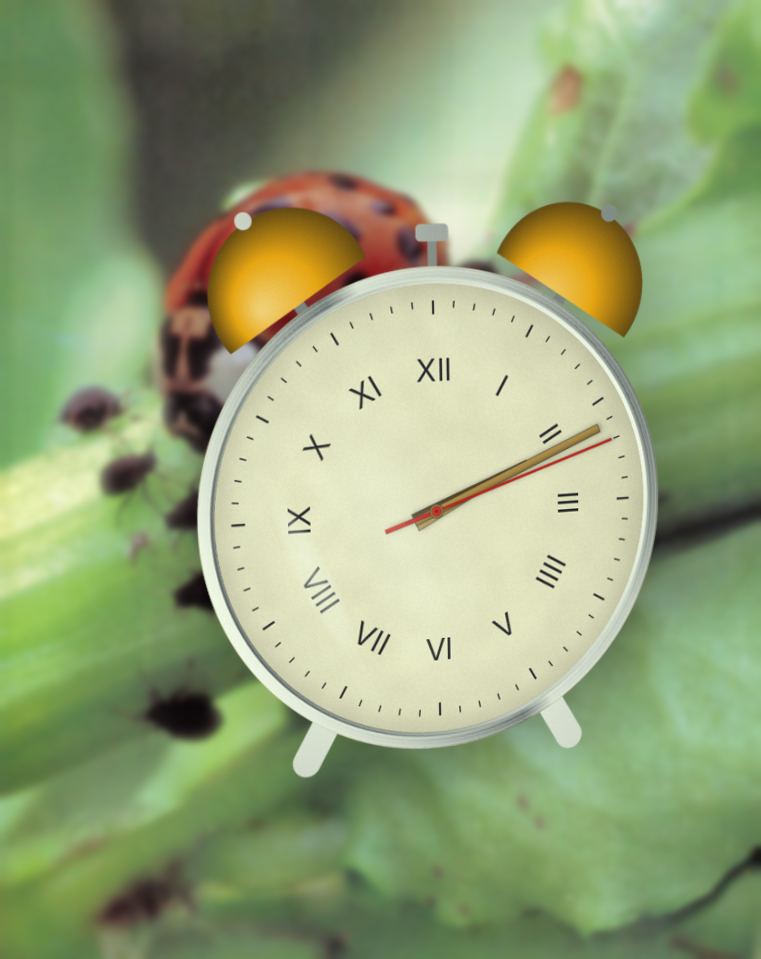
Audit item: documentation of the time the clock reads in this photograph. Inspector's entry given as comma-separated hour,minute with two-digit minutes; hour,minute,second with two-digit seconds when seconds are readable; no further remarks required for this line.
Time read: 2,11,12
